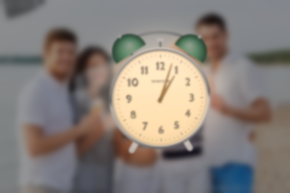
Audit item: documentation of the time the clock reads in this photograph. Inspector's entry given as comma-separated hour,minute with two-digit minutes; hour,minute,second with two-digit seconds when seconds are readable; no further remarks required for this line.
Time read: 1,03
